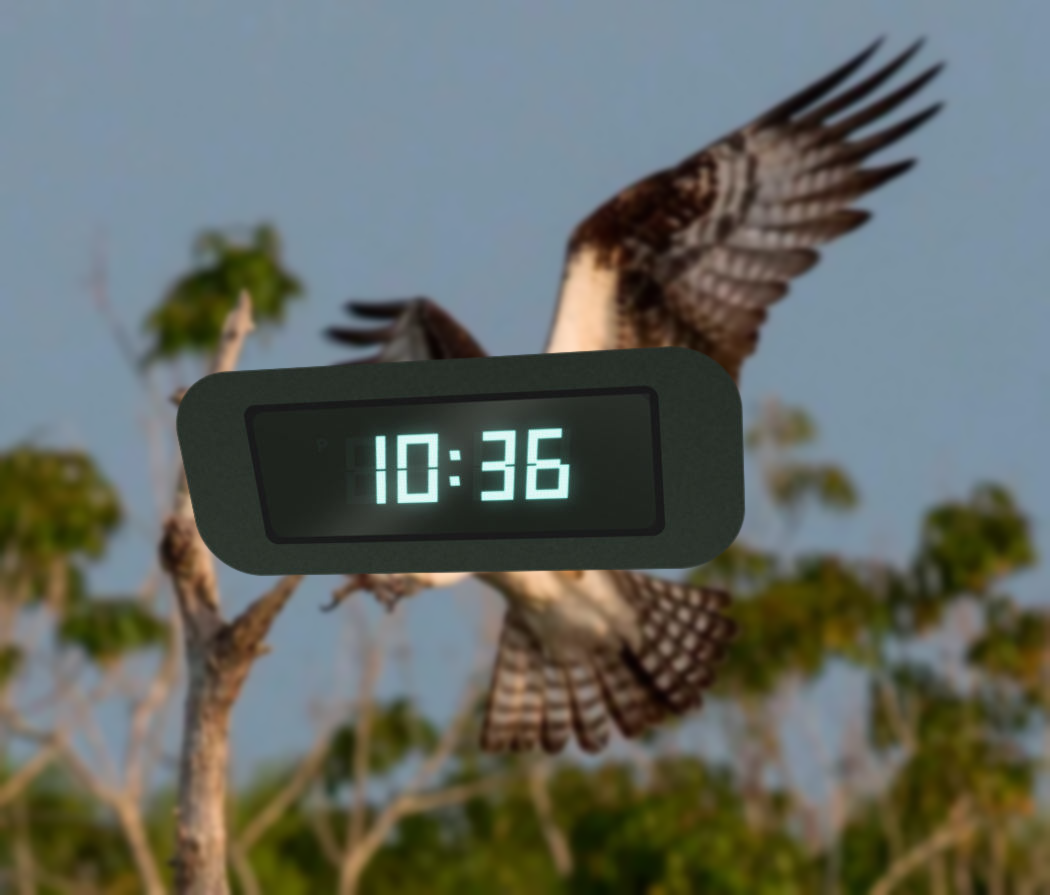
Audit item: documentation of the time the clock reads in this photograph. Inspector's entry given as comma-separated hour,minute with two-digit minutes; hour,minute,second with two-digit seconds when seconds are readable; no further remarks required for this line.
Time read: 10,36
